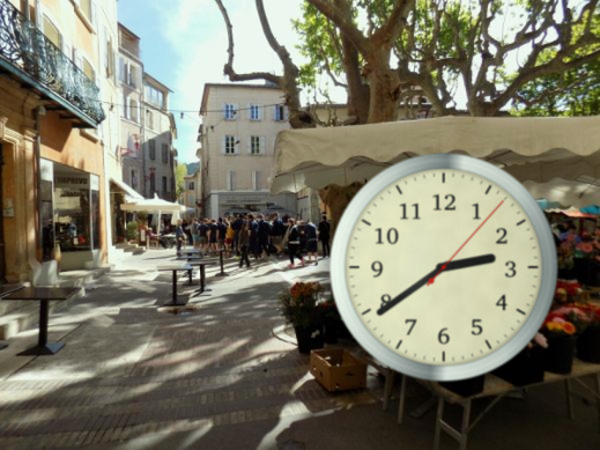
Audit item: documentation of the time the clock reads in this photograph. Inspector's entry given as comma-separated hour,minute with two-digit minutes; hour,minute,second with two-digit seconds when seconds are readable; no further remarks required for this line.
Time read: 2,39,07
